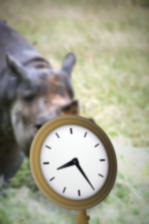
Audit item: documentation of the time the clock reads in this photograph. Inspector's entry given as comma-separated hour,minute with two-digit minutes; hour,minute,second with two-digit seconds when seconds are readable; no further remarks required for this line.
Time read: 8,25
